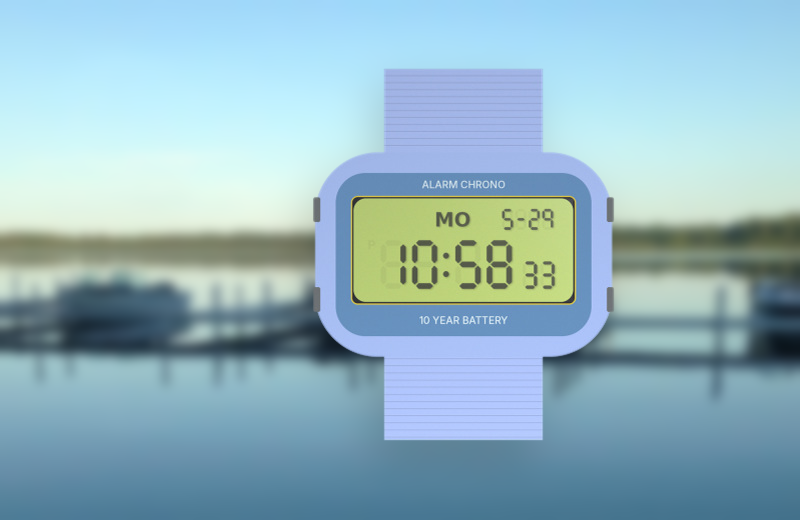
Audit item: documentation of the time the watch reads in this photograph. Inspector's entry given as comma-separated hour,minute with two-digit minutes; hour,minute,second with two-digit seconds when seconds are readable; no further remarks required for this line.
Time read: 10,58,33
